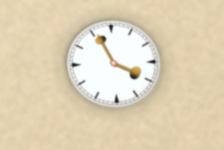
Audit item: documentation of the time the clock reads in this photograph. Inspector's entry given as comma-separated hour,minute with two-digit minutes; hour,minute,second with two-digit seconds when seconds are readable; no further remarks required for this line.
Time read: 3,56
